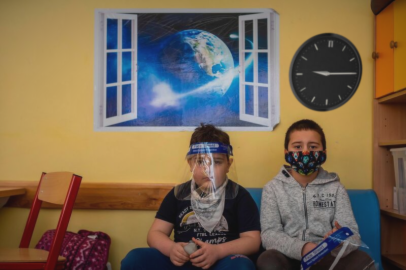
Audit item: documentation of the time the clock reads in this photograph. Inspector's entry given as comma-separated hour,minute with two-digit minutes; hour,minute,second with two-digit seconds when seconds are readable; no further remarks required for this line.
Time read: 9,15
